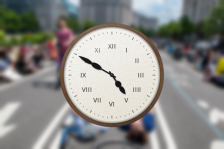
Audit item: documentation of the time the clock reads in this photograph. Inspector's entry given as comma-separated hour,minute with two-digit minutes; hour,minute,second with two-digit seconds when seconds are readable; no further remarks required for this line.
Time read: 4,50
